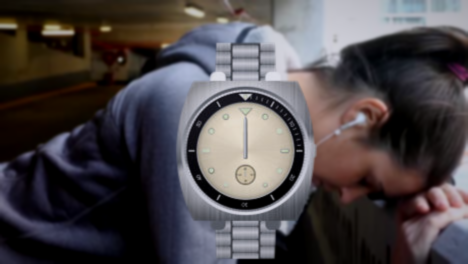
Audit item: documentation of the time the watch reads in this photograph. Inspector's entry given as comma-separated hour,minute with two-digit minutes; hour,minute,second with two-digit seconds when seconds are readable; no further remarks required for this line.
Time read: 12,00
